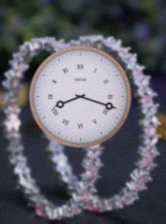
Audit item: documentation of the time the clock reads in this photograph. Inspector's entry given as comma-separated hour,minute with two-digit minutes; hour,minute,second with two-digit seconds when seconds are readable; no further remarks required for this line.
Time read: 8,18
